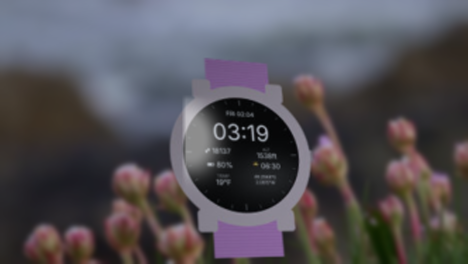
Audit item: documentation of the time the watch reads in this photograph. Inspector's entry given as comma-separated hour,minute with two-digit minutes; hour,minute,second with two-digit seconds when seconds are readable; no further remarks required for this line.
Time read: 3,19
